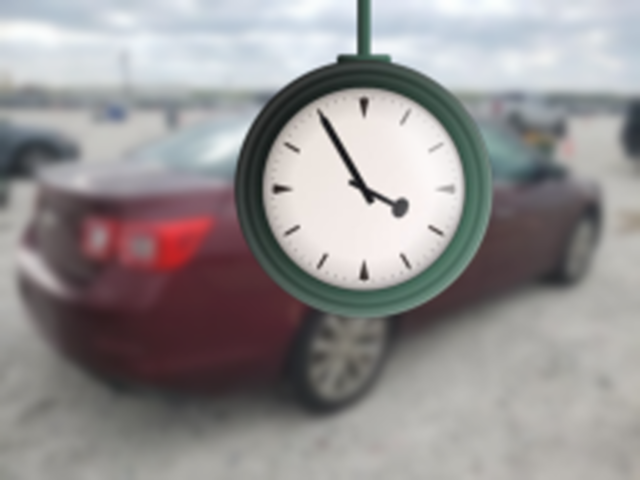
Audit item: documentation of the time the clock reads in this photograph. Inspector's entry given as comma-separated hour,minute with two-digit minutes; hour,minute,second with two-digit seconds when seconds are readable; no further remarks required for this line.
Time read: 3,55
